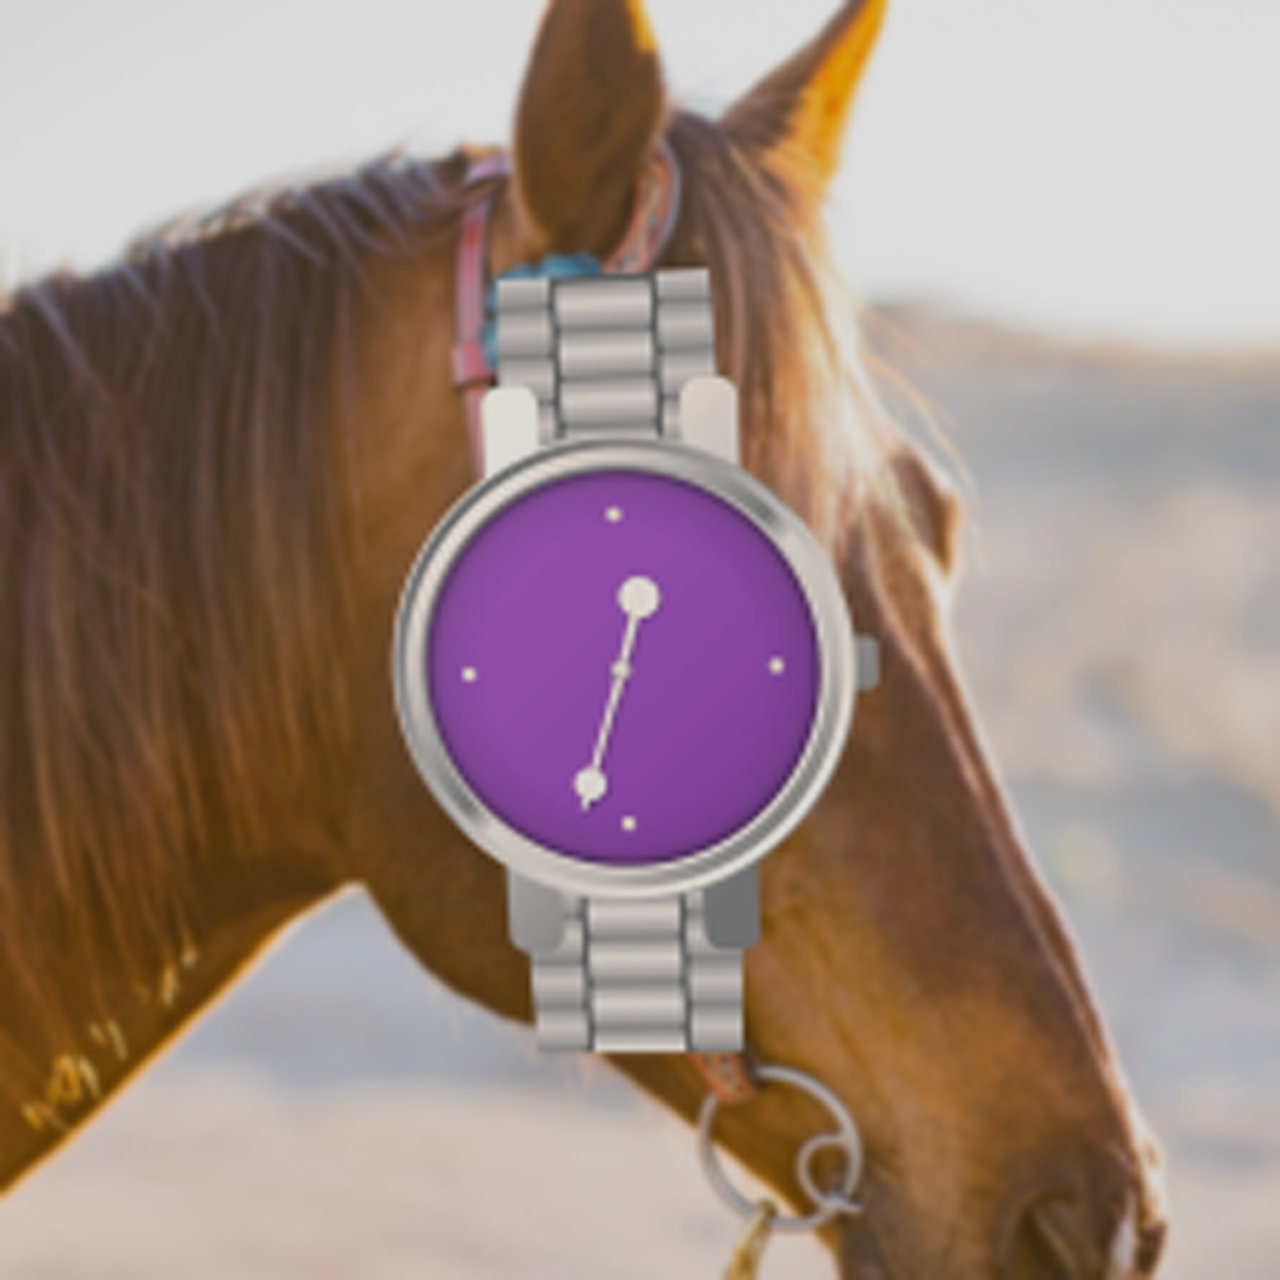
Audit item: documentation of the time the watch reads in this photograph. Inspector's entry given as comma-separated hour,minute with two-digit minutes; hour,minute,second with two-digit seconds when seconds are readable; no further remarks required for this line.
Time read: 12,33
